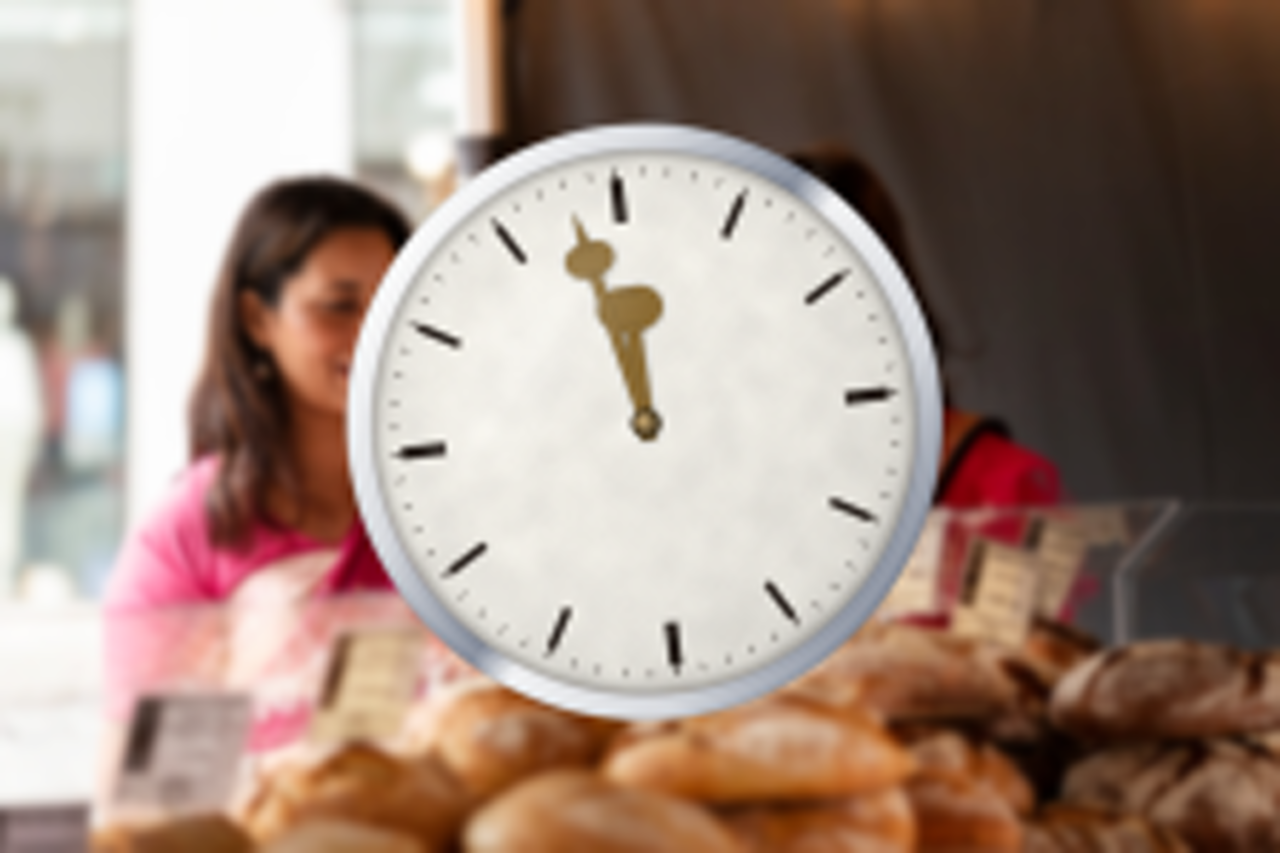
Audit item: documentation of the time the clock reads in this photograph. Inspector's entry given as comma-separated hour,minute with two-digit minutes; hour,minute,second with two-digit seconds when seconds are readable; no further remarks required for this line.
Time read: 11,58
